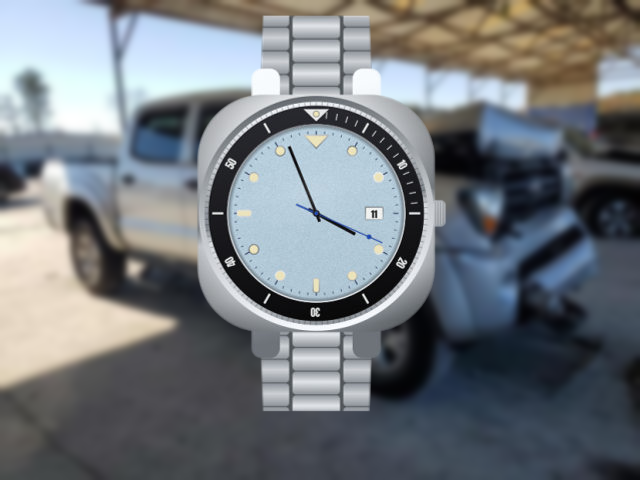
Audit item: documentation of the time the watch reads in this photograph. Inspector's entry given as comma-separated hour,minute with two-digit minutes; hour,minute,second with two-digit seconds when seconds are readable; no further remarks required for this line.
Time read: 3,56,19
